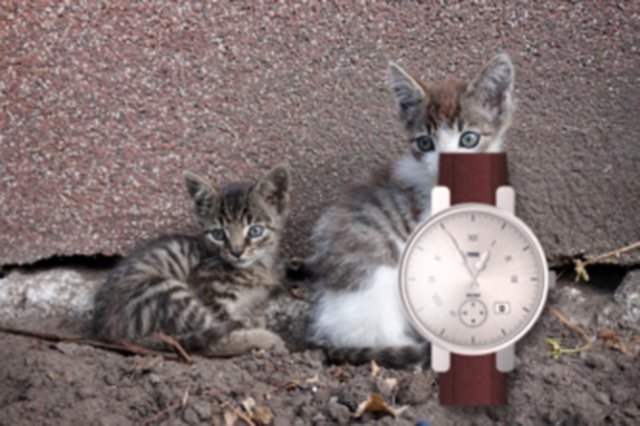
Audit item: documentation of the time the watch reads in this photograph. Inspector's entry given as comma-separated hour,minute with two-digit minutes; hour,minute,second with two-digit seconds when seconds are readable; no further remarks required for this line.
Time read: 12,55
